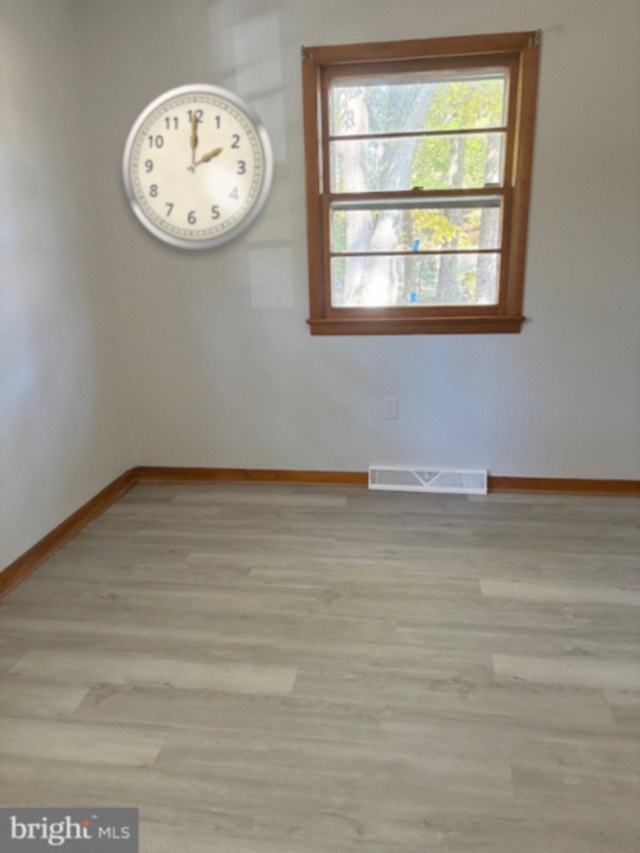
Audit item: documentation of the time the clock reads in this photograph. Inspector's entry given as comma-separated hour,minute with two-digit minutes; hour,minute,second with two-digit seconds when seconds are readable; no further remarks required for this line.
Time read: 2,00
